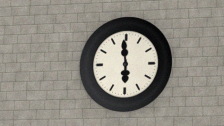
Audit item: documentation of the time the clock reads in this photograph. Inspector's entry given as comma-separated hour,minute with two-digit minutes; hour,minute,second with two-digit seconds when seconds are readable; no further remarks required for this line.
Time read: 5,59
